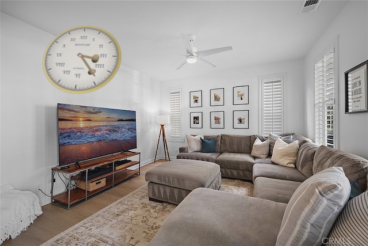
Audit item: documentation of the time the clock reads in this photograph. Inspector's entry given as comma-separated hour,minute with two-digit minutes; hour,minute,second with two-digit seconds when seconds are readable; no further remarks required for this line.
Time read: 3,24
